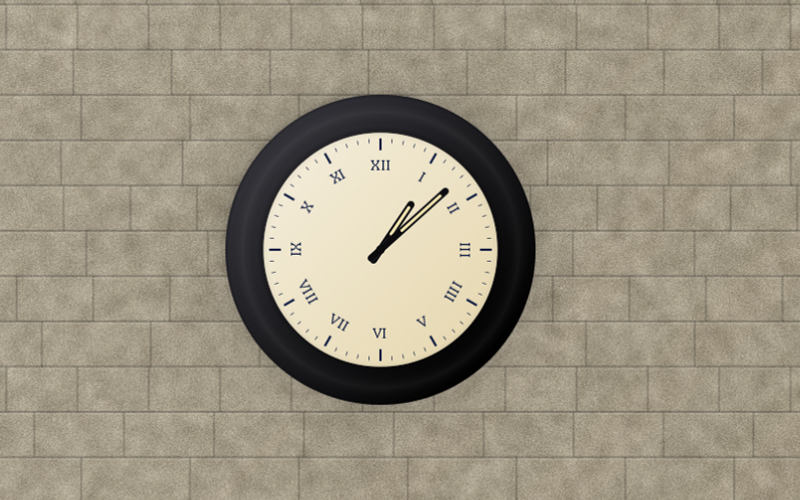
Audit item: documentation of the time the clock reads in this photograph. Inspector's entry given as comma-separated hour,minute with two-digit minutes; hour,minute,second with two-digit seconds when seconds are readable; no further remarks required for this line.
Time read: 1,08
